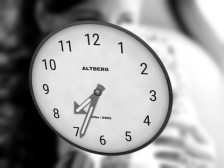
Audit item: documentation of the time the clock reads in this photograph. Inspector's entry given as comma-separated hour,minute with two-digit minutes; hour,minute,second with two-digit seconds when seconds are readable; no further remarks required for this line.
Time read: 7,34
